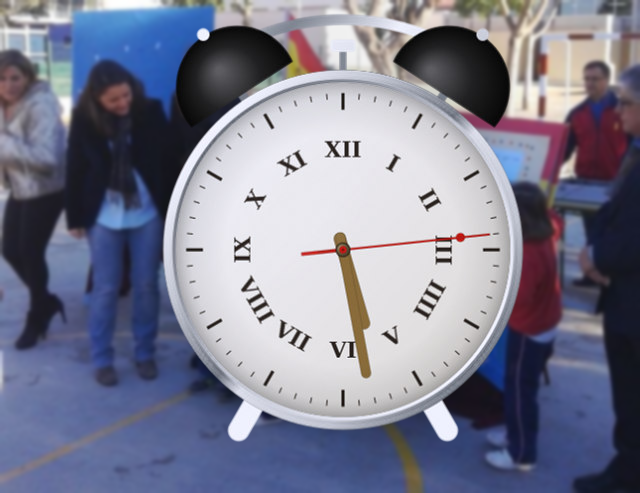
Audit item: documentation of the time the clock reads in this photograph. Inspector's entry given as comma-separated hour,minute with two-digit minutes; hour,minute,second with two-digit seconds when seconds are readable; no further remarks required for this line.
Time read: 5,28,14
